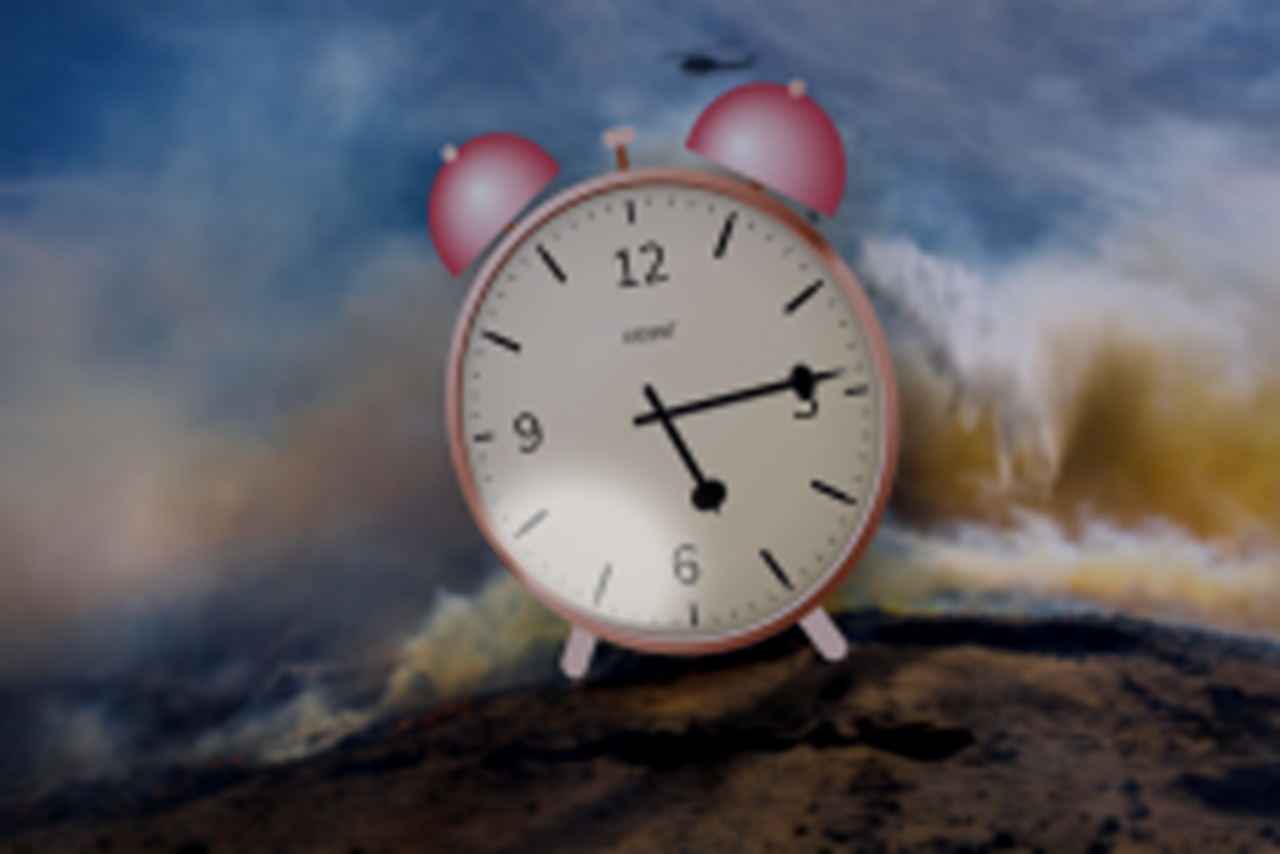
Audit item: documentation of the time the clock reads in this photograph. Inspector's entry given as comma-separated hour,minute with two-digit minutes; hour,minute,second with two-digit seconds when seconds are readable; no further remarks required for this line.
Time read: 5,14
